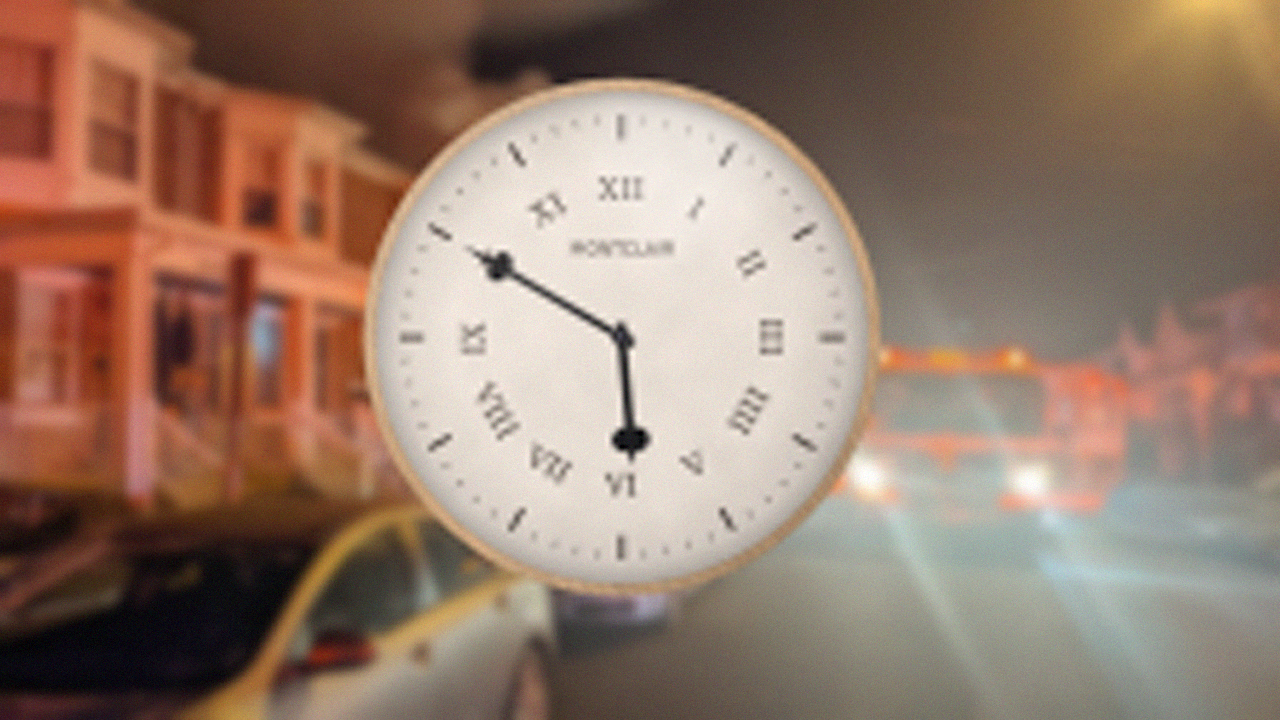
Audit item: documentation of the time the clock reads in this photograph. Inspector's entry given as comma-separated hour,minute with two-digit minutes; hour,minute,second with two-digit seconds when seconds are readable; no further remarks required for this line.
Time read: 5,50
